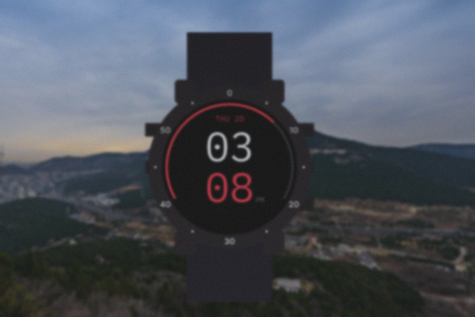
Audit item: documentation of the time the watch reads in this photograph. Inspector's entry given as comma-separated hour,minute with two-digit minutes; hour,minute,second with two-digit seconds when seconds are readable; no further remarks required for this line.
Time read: 3,08
